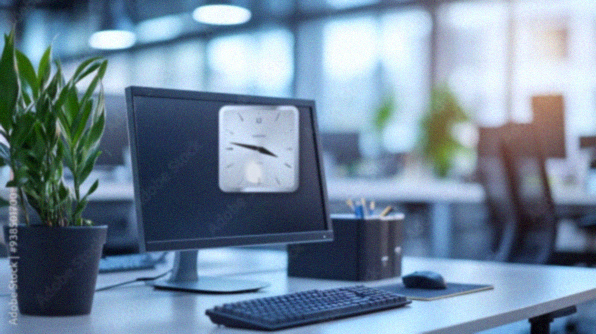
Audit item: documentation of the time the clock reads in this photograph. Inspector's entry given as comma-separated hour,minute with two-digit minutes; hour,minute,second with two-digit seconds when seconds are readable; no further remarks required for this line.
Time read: 3,47
